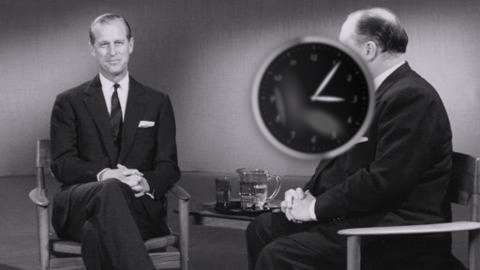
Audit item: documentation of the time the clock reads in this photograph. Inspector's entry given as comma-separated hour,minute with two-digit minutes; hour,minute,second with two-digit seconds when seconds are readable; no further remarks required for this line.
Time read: 3,06
